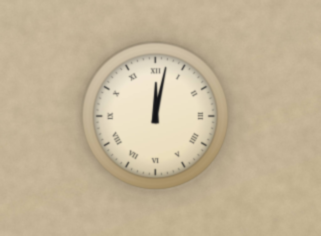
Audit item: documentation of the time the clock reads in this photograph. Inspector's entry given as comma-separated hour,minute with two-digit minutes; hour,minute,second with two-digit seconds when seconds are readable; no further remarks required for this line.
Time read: 12,02
